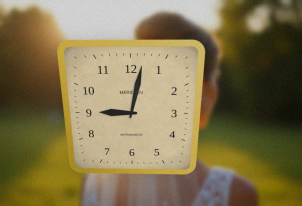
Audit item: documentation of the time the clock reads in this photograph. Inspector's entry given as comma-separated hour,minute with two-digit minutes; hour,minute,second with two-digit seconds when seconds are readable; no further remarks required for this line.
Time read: 9,02
